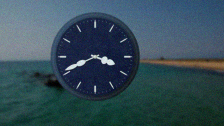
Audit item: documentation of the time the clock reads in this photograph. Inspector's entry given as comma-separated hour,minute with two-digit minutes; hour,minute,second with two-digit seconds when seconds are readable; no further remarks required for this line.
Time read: 3,41
